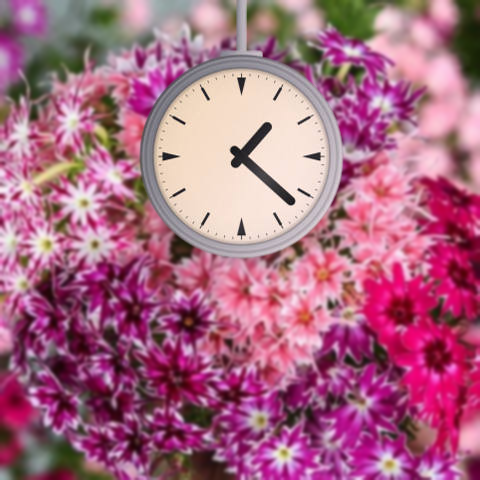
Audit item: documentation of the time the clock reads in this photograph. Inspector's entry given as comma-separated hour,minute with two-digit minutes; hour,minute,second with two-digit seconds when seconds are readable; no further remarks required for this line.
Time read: 1,22
